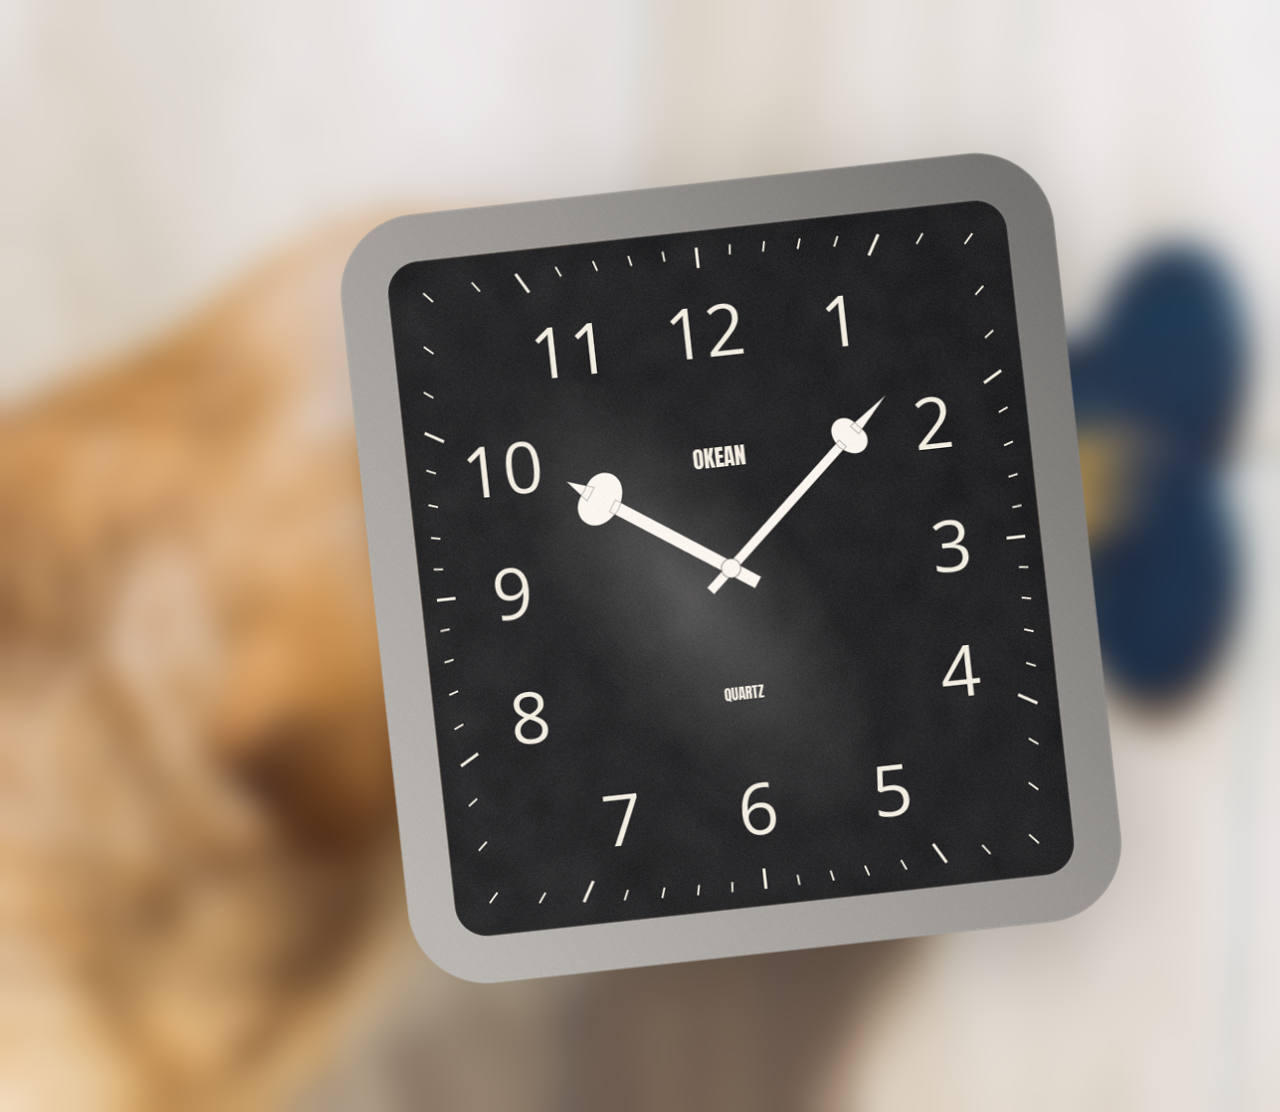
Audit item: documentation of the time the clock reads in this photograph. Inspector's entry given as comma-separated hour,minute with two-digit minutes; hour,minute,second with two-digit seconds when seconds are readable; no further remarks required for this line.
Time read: 10,08
